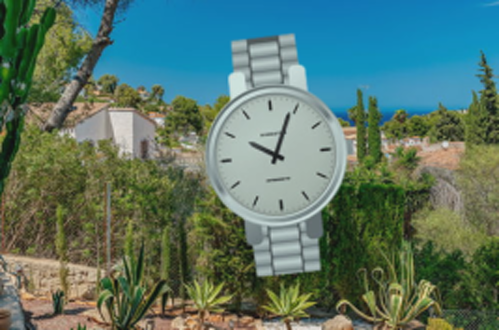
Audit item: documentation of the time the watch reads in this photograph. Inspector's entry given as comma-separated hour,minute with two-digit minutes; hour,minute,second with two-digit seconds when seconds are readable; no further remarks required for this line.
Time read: 10,04
